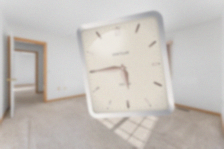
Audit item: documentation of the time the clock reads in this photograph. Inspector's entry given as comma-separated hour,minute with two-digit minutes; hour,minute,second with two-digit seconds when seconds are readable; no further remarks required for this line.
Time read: 5,45
